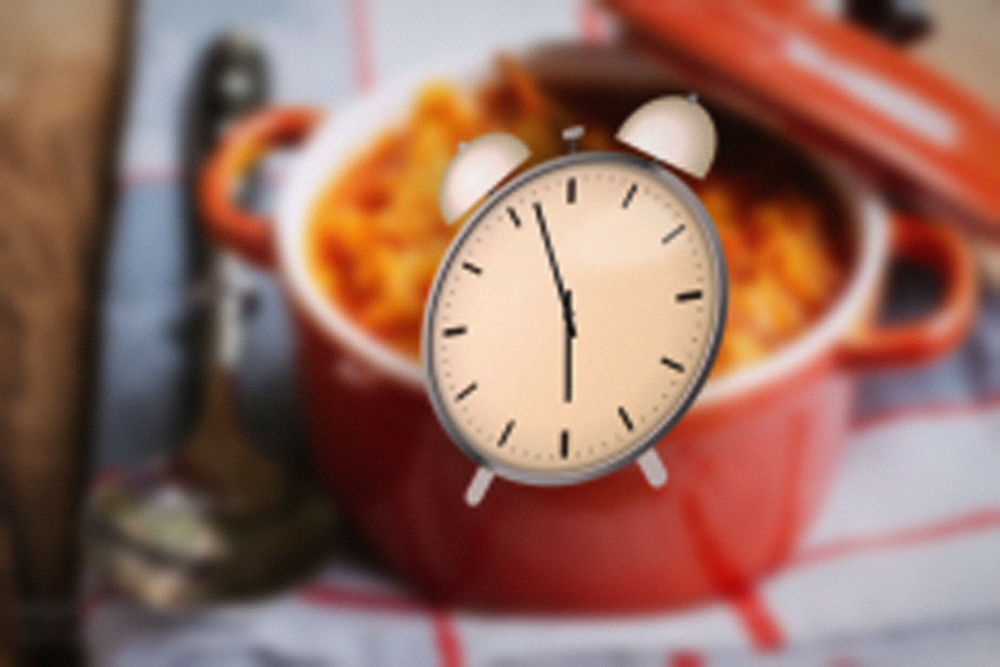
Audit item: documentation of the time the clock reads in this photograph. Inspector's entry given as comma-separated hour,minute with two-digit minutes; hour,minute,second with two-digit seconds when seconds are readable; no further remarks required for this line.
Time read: 5,57
